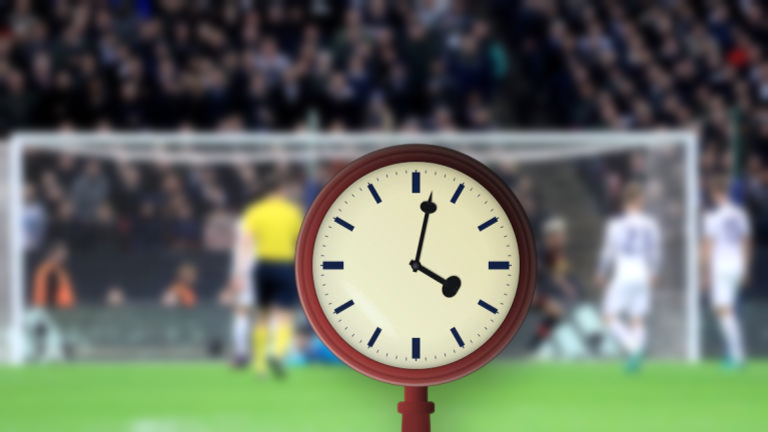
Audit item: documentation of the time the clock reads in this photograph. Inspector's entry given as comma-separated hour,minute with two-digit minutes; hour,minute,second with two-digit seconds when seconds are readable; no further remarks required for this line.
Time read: 4,02
